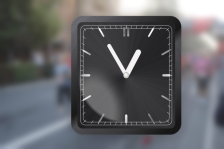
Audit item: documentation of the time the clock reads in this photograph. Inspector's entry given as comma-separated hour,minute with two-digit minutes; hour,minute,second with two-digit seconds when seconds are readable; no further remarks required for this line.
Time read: 12,55
